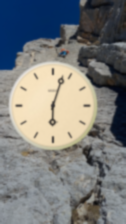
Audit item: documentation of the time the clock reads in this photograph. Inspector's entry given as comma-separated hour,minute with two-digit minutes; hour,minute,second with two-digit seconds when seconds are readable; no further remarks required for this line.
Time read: 6,03
